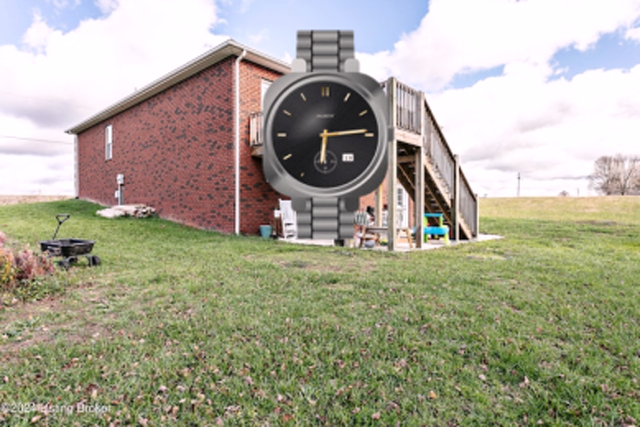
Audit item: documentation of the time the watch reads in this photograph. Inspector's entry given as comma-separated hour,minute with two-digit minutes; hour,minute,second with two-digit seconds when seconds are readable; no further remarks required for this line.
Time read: 6,14
